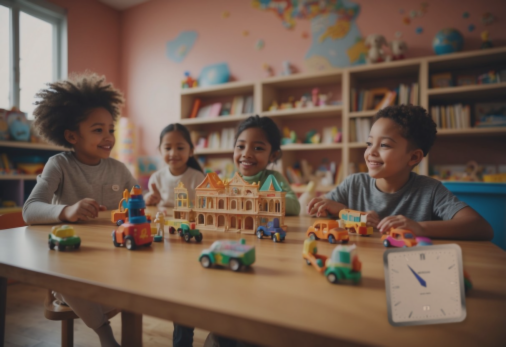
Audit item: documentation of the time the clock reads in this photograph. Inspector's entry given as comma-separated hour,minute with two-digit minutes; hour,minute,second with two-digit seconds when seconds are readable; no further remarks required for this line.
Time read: 10,54
